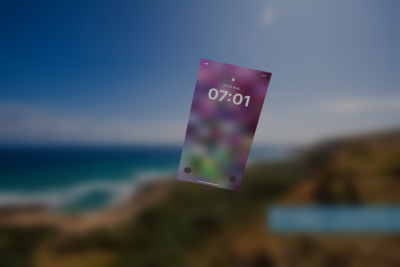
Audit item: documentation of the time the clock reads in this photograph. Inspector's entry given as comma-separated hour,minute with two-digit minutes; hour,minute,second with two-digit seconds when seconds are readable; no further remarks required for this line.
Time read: 7,01
